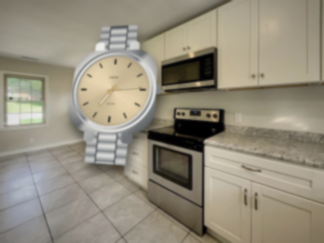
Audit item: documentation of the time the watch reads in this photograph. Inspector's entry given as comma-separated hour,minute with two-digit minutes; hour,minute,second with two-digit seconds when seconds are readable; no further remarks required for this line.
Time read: 7,14
